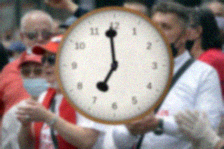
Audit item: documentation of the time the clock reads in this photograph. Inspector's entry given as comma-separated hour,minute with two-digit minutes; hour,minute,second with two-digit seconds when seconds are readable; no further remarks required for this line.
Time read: 6,59
